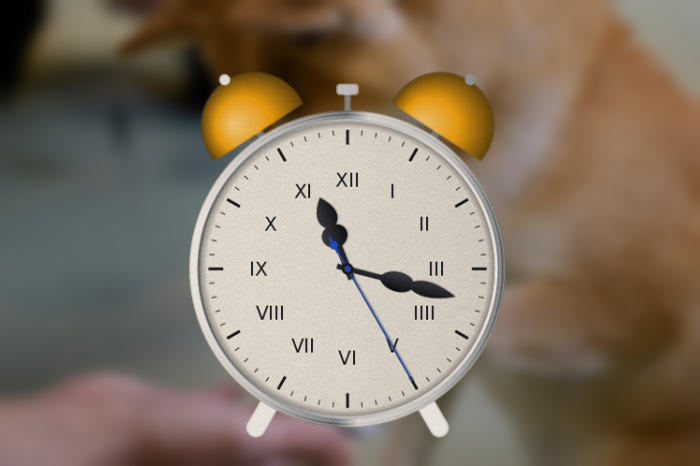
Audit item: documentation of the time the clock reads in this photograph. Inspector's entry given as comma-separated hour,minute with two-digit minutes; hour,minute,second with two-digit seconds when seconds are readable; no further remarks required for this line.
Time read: 11,17,25
